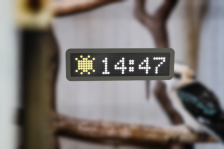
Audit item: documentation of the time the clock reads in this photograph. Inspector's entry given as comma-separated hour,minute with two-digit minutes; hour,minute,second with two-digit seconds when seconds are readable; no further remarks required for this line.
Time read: 14,47
